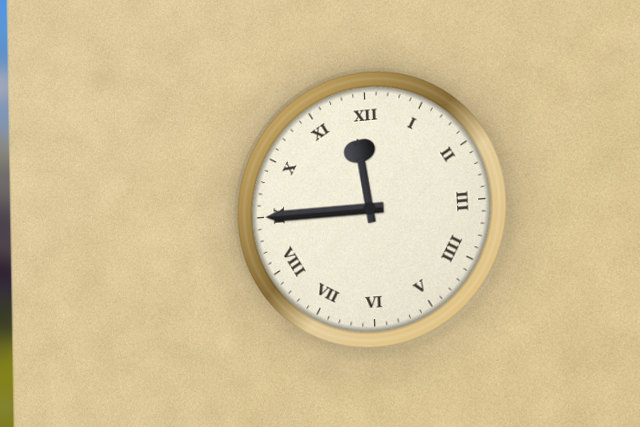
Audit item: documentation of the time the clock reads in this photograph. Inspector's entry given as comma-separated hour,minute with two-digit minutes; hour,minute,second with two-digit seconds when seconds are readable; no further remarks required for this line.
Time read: 11,45
